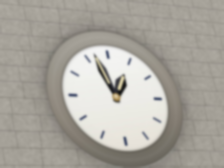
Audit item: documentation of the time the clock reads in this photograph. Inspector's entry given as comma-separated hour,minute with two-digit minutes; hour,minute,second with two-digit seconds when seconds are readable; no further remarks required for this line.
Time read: 12,57
